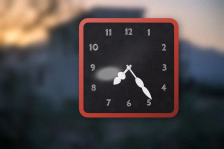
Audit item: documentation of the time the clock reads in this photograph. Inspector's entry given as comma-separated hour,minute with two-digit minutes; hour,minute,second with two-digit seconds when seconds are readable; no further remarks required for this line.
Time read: 7,24
